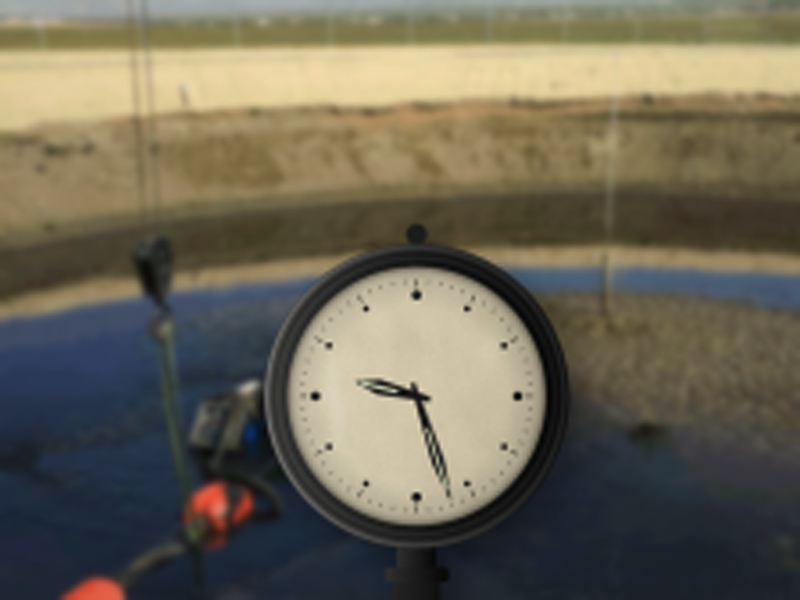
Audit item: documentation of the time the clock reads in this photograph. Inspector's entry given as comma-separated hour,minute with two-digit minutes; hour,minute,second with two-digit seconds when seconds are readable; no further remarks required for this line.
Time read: 9,27
